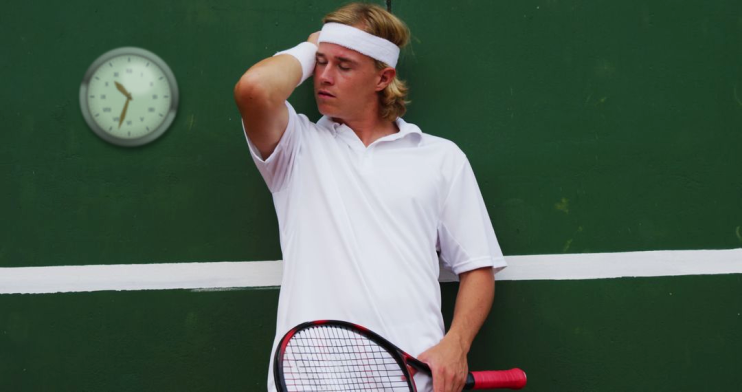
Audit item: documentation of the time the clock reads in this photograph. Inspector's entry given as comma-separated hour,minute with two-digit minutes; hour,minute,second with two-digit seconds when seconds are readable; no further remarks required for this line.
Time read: 10,33
